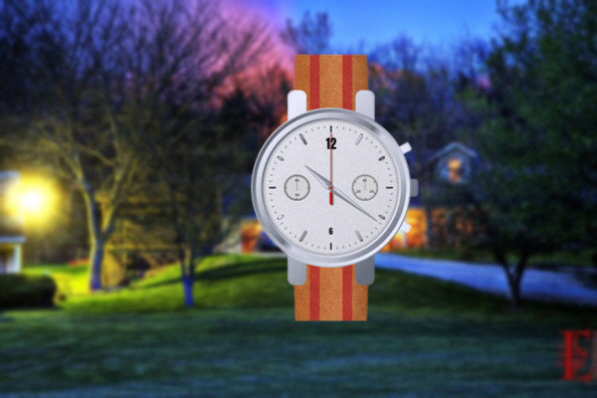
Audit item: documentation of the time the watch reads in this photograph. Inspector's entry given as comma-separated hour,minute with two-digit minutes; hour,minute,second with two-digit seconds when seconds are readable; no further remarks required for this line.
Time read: 10,21
